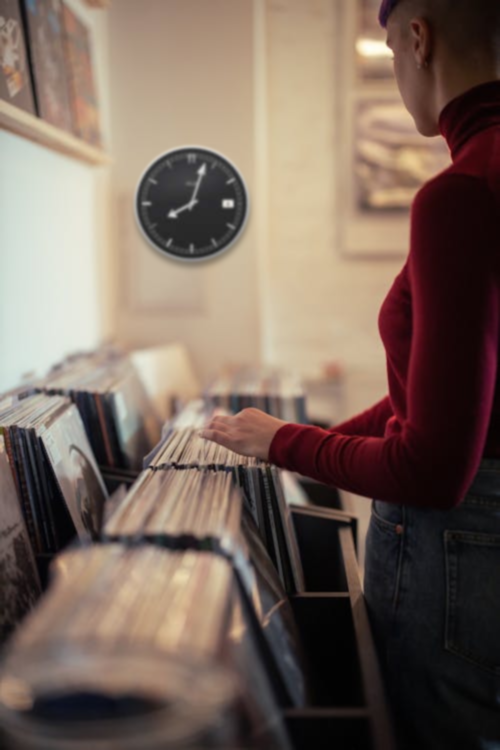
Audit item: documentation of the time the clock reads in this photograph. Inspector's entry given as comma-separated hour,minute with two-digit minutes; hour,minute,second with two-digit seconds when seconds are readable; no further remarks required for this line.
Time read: 8,03
